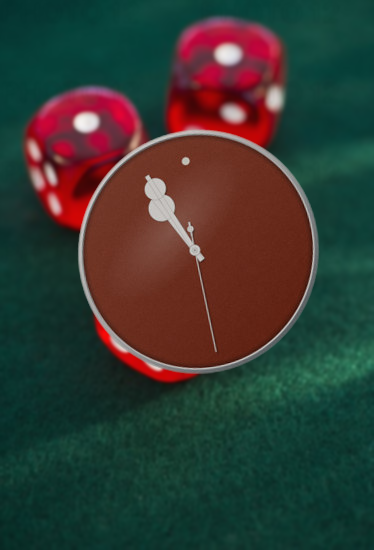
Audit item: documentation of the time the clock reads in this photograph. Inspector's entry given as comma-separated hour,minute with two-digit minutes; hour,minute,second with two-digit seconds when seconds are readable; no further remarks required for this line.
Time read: 10,55,29
